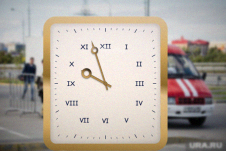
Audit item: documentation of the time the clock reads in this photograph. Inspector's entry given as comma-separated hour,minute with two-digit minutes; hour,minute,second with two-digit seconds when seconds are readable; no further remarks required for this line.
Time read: 9,57
